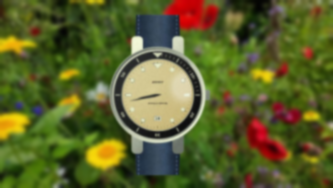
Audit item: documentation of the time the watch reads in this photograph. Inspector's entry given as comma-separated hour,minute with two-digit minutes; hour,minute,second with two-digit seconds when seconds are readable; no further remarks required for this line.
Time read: 8,43
